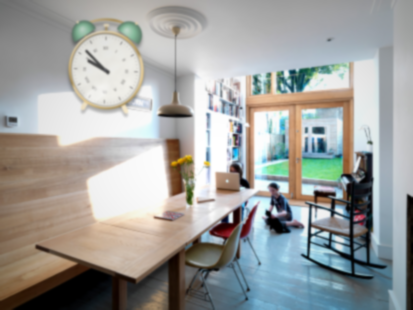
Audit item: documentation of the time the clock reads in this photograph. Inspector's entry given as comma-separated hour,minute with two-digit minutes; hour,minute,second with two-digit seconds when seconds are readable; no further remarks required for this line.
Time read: 9,52
